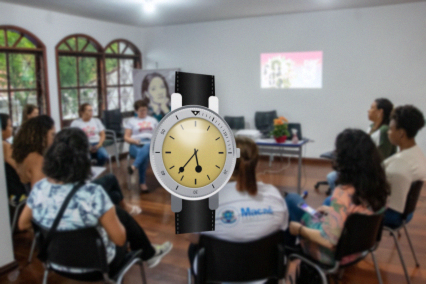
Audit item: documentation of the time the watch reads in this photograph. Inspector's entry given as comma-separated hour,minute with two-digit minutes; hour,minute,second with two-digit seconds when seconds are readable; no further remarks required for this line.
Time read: 5,37
